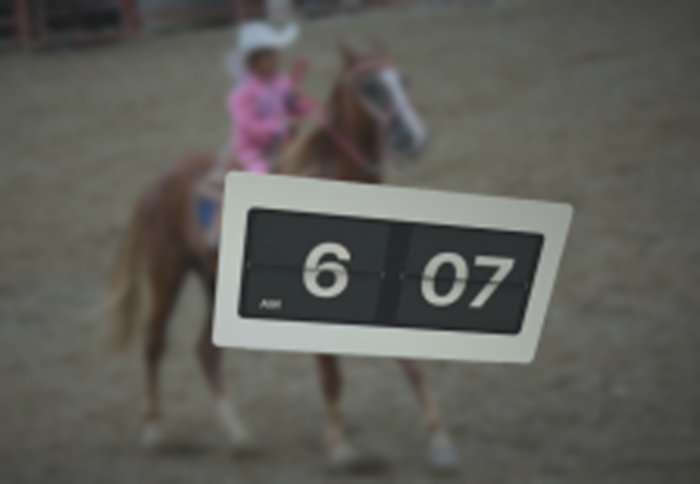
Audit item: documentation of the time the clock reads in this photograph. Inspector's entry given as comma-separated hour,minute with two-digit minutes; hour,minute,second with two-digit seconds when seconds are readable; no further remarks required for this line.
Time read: 6,07
